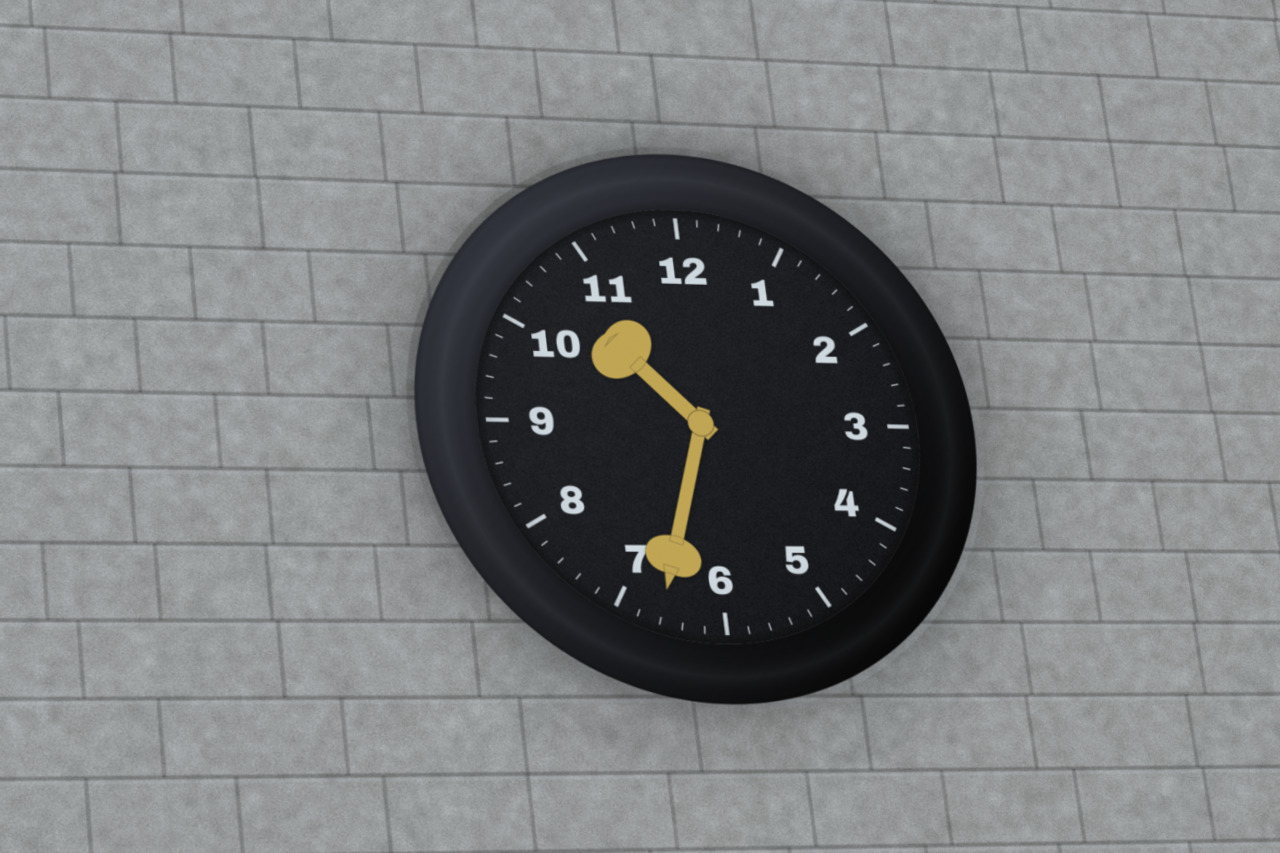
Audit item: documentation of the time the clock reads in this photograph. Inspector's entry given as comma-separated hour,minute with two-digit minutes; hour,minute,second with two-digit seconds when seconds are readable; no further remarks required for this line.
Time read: 10,33
